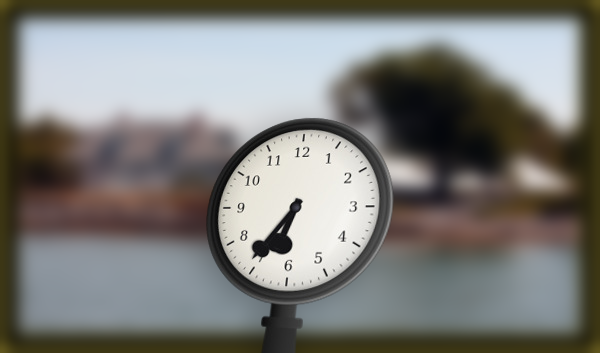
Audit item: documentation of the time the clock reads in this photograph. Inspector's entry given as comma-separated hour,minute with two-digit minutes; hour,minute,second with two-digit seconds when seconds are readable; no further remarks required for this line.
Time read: 6,36
